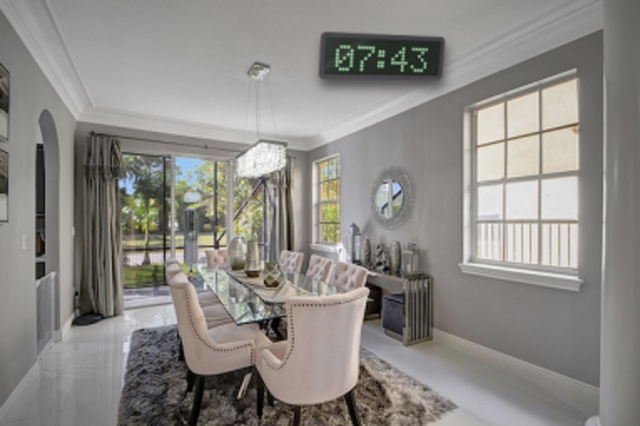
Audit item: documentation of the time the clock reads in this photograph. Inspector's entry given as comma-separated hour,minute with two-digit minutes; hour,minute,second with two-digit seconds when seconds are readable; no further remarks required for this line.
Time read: 7,43
